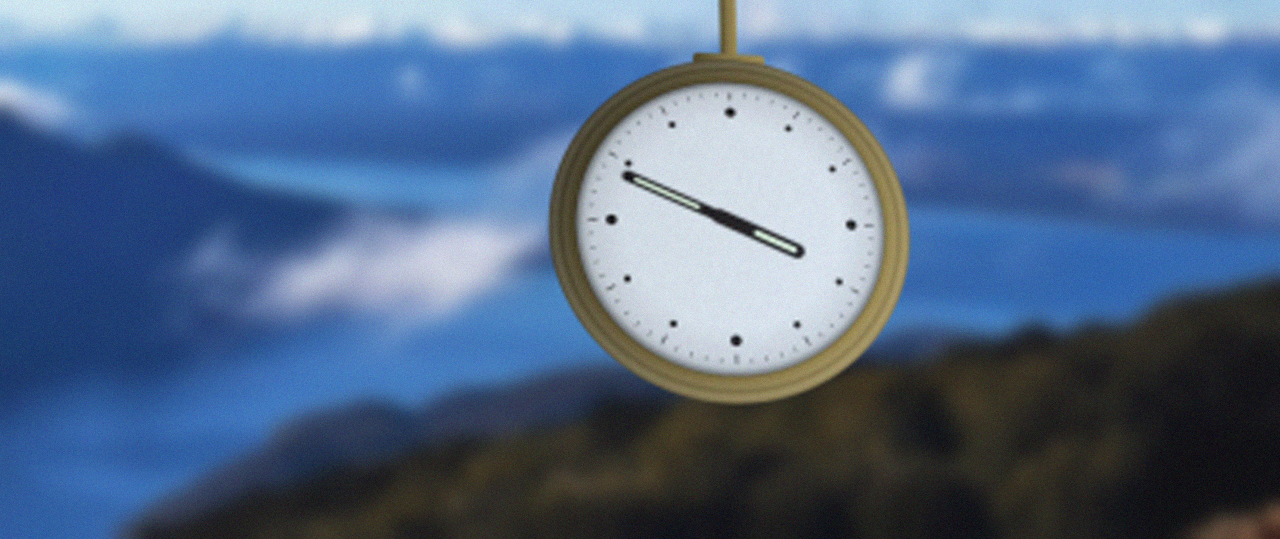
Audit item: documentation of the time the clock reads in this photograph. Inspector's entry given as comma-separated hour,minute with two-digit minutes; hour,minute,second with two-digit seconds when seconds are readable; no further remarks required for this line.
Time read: 3,49
